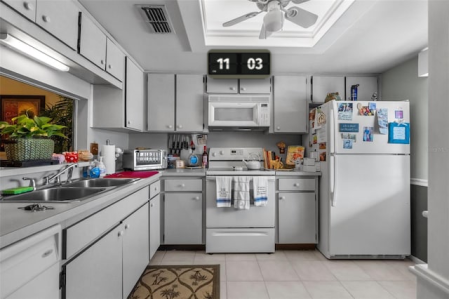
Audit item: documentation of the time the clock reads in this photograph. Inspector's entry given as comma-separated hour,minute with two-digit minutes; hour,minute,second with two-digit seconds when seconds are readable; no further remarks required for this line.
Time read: 11,03
